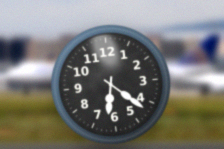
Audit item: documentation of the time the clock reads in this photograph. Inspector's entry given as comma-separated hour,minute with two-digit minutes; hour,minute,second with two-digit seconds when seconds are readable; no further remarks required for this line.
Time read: 6,22
